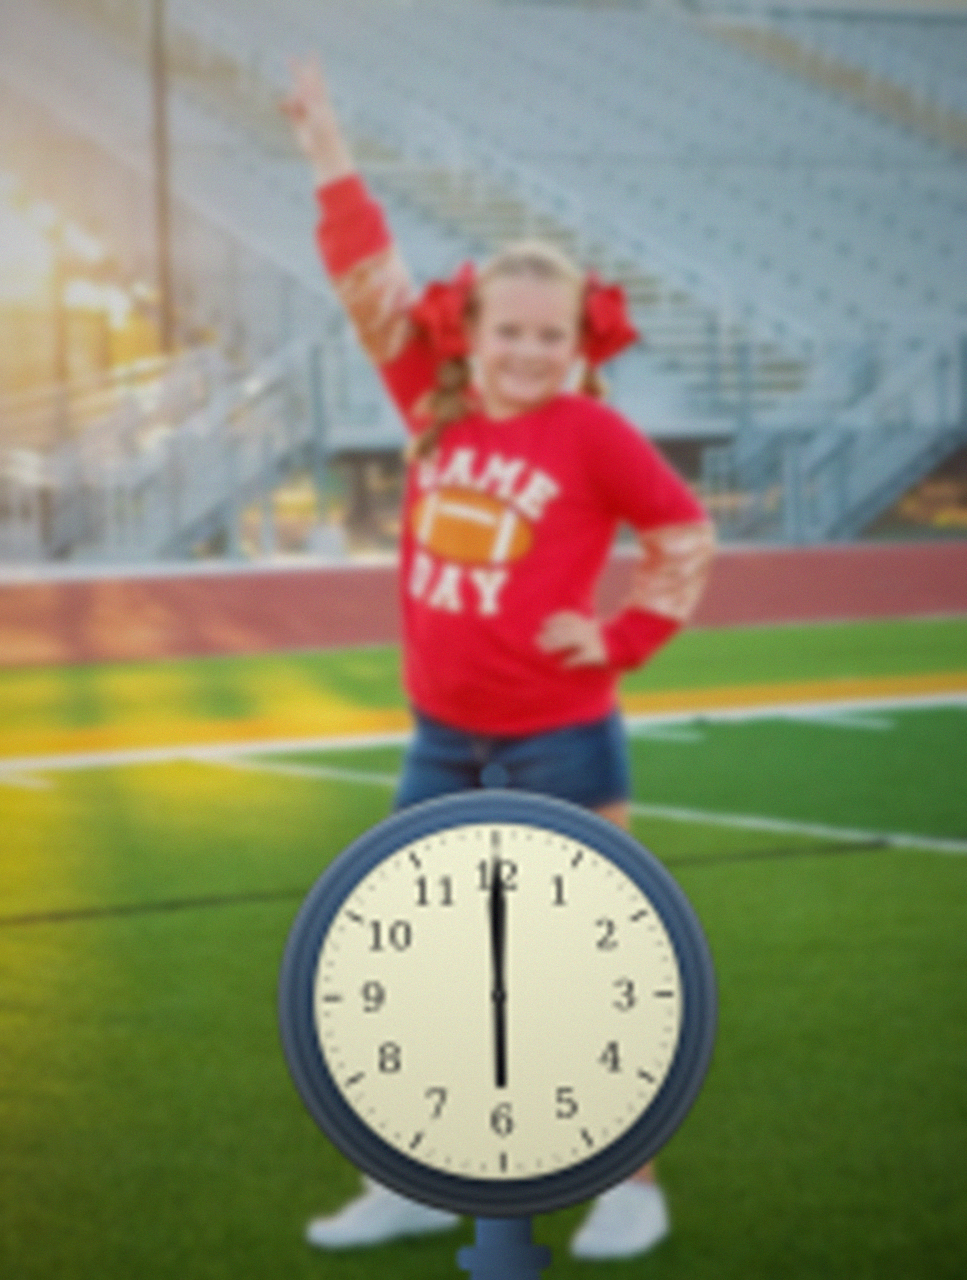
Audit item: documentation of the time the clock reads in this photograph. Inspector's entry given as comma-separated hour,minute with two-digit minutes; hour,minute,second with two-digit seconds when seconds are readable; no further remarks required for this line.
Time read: 6,00
